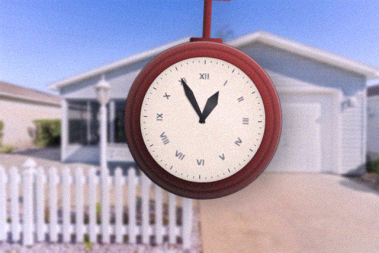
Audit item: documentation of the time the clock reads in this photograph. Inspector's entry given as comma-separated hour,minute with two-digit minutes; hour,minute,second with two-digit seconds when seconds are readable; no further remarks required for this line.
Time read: 12,55
